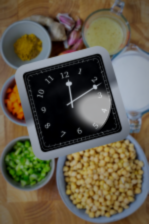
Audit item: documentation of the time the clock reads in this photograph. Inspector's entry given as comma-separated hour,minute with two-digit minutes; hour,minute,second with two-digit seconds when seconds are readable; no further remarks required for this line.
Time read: 12,12
